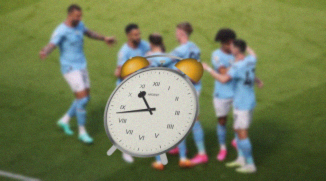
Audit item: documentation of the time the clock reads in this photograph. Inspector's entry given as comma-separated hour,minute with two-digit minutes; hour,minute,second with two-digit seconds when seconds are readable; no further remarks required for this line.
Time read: 10,43
